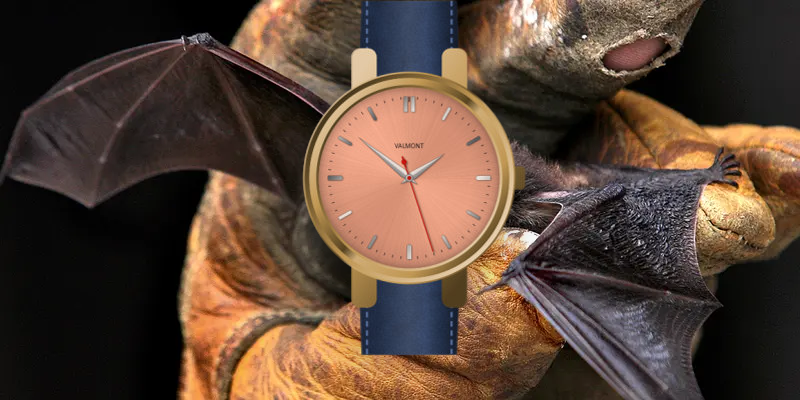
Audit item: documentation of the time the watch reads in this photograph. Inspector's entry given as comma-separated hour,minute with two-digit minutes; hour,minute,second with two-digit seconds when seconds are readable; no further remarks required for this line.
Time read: 1,51,27
